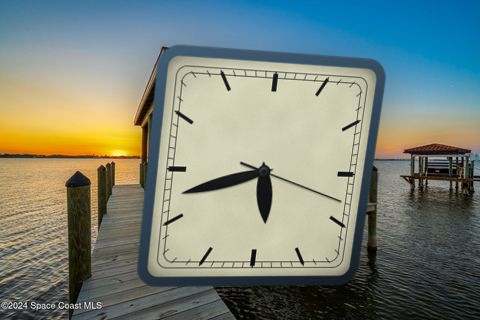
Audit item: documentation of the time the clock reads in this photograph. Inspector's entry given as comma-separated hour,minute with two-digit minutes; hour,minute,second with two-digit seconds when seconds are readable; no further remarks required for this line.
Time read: 5,42,18
